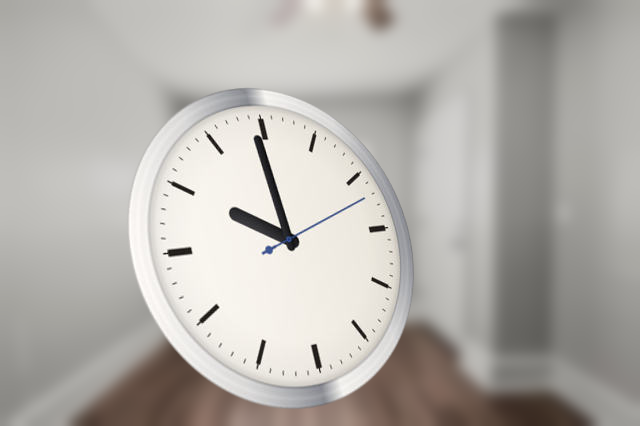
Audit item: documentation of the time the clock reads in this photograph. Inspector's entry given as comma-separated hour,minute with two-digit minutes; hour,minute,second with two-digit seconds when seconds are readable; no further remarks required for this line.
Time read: 9,59,12
